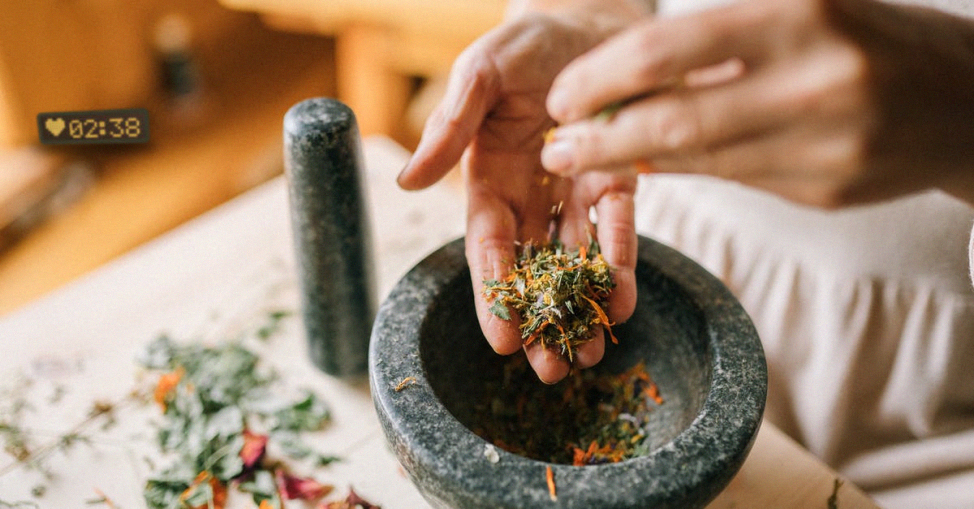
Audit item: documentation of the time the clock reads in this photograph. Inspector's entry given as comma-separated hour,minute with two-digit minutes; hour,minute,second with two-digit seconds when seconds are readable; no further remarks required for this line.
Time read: 2,38
